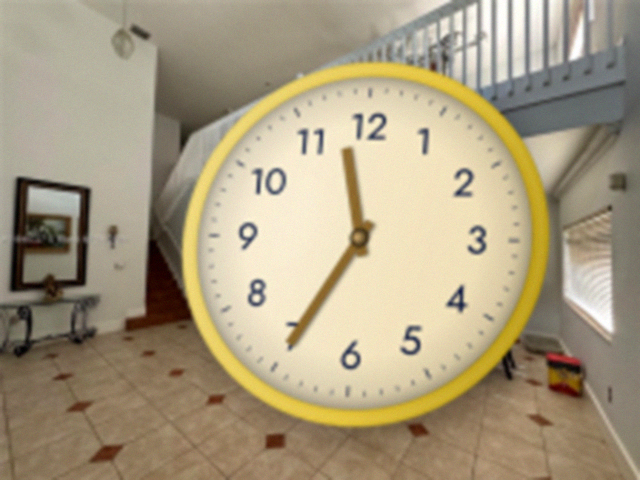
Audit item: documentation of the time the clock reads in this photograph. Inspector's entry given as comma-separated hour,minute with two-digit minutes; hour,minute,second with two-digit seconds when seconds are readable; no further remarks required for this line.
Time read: 11,35
